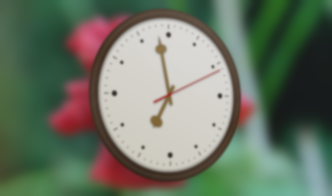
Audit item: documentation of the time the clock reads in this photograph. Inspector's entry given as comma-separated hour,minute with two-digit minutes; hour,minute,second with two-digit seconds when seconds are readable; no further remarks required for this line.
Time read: 6,58,11
